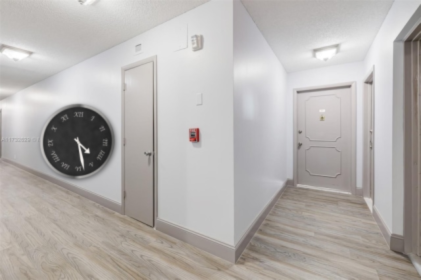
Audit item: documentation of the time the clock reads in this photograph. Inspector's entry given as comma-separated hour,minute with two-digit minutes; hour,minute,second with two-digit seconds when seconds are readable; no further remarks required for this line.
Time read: 4,28
